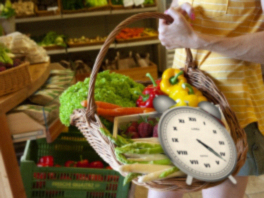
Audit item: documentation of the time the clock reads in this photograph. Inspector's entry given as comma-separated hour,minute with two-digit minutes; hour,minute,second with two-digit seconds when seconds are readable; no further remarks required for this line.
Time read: 4,22
